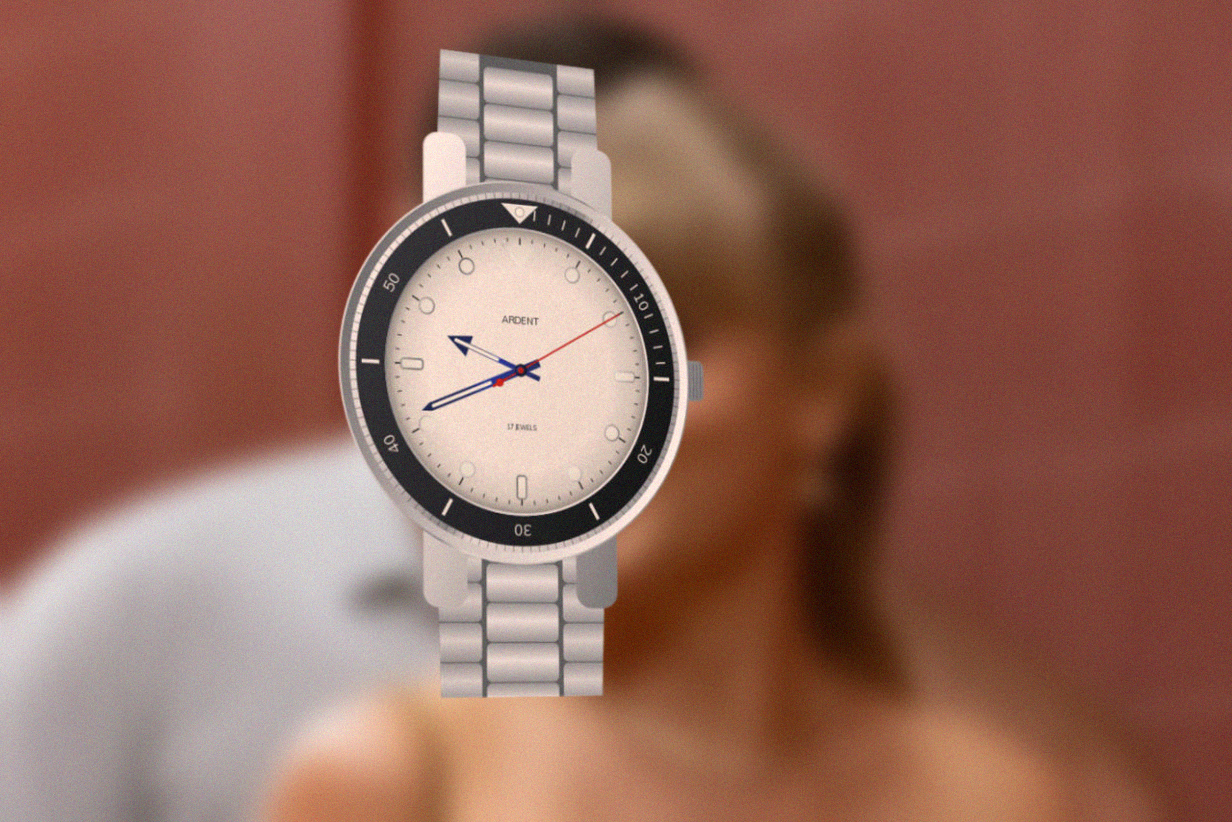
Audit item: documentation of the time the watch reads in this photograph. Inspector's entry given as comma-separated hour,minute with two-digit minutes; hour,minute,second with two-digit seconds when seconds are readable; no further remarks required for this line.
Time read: 9,41,10
